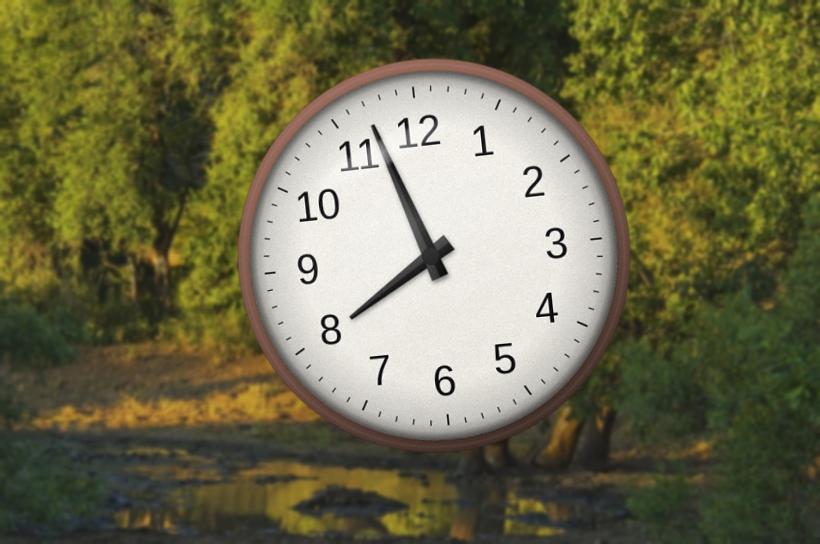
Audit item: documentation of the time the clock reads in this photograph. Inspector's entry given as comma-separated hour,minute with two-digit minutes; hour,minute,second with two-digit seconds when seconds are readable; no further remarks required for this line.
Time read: 7,57
